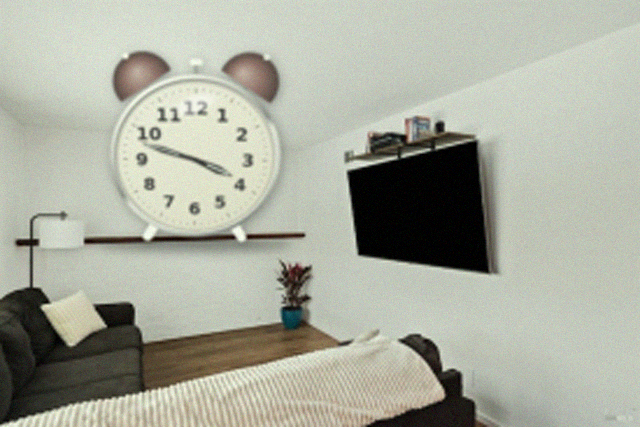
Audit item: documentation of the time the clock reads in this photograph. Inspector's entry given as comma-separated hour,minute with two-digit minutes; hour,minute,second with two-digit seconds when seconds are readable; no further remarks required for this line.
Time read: 3,48
